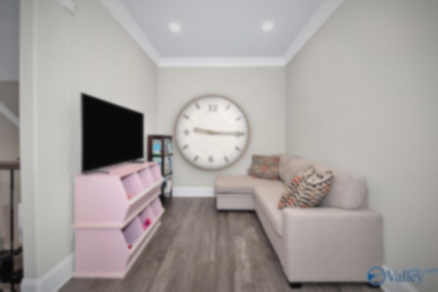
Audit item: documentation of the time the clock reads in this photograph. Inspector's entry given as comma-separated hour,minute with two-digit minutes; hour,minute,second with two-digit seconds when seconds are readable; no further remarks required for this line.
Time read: 9,15
